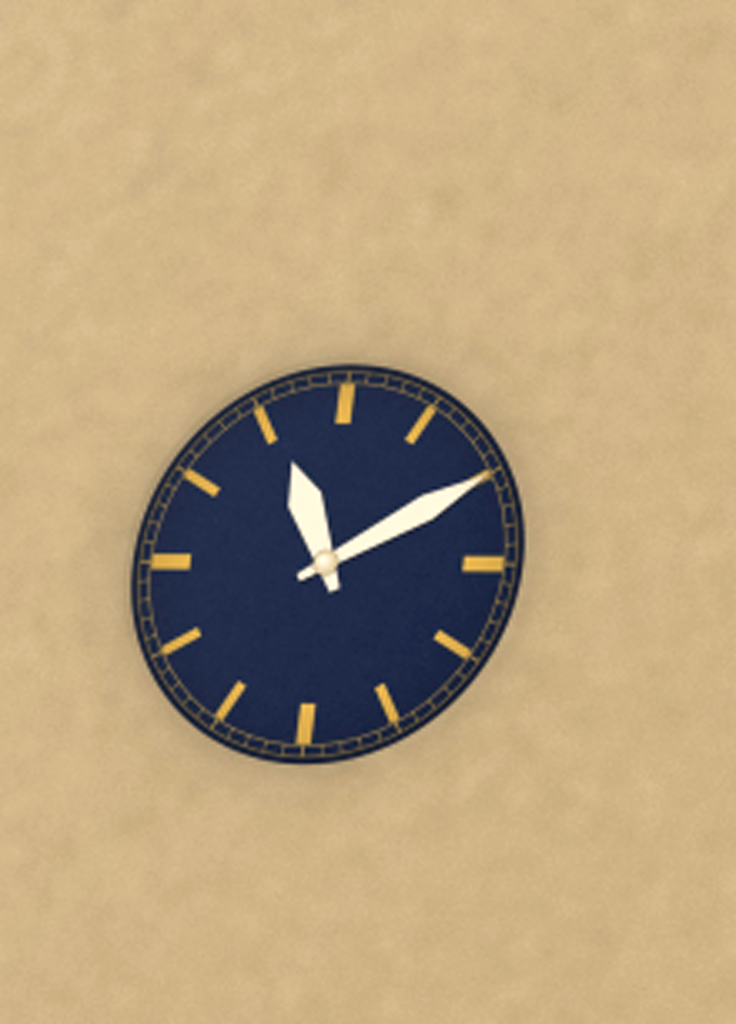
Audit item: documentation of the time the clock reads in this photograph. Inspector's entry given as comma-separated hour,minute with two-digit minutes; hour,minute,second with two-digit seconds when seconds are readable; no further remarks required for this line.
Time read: 11,10
